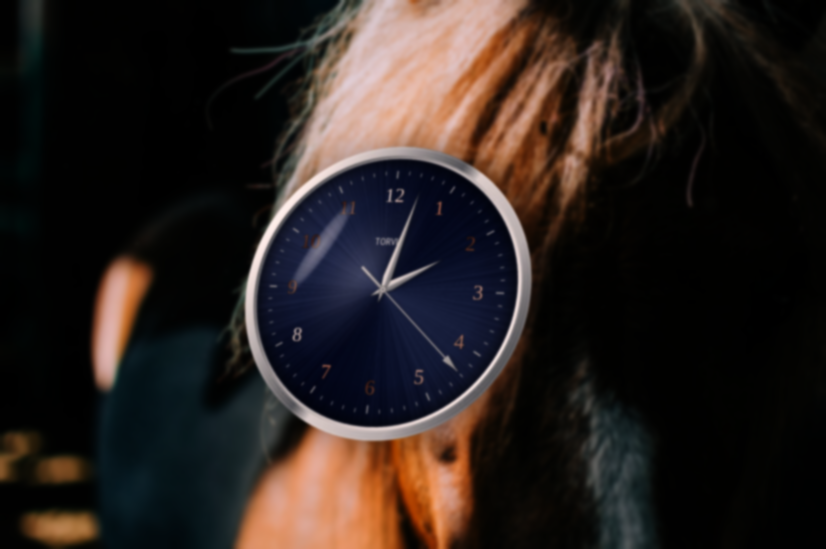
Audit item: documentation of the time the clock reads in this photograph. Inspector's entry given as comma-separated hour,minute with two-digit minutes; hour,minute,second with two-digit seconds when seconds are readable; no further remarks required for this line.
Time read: 2,02,22
